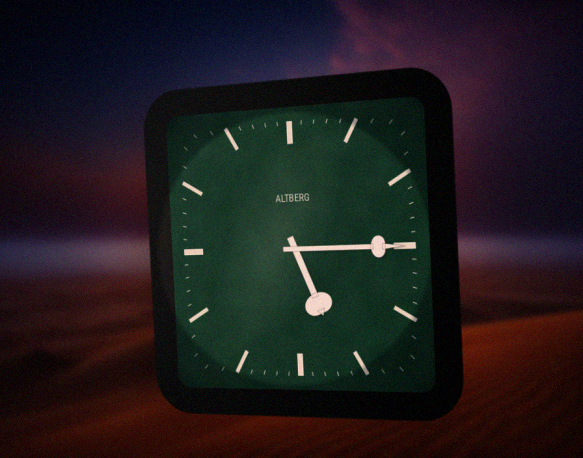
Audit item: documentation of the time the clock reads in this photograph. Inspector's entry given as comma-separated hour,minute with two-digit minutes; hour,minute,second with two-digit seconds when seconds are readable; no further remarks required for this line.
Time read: 5,15
